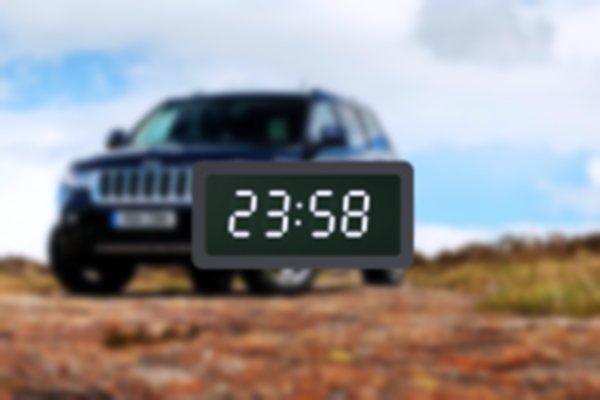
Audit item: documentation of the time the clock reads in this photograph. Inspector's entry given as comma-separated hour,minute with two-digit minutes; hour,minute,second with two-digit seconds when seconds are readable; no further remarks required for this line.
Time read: 23,58
